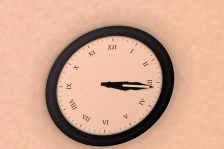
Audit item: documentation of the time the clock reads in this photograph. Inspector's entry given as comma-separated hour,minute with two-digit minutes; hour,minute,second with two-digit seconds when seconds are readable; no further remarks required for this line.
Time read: 3,16
